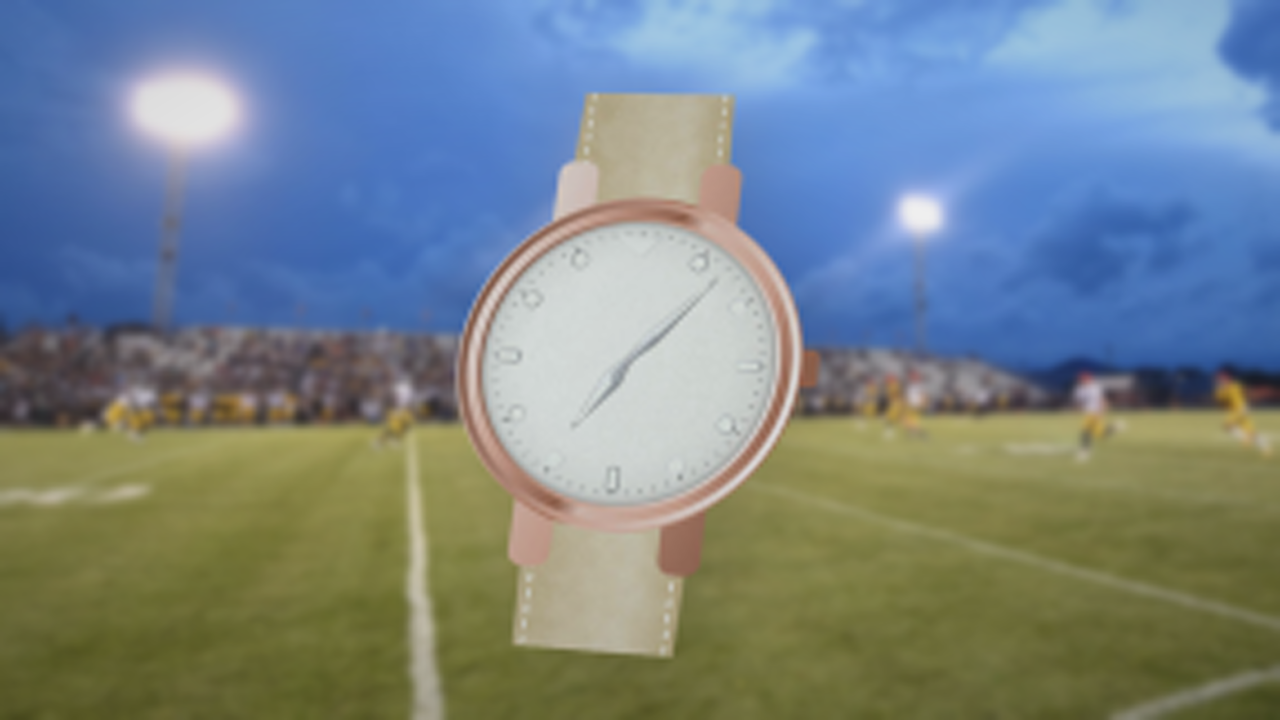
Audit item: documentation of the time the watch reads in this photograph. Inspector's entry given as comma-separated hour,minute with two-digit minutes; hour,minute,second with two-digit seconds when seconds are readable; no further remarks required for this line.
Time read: 7,07
